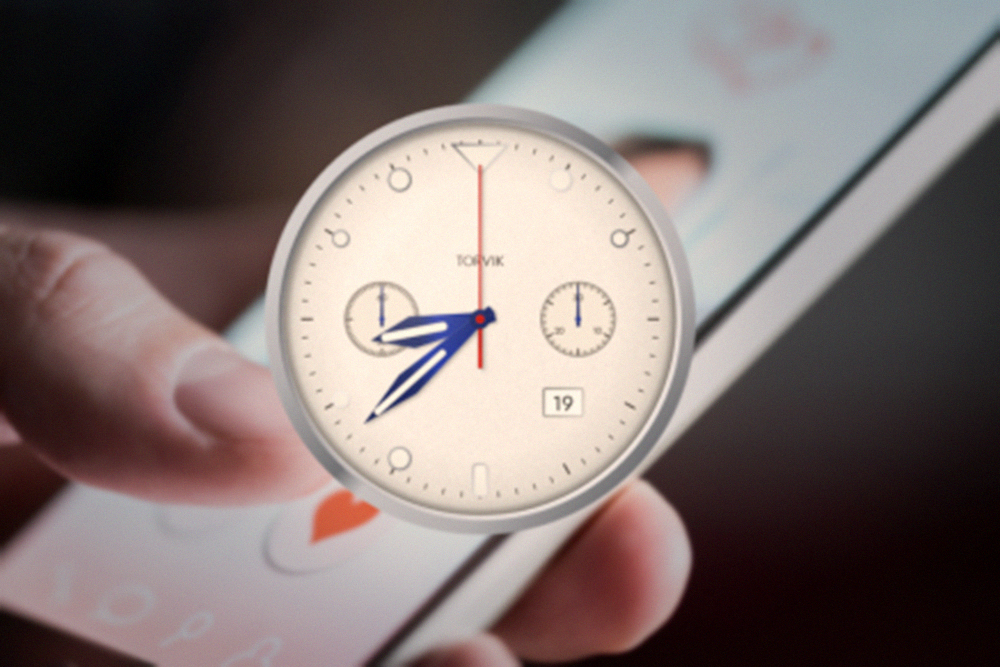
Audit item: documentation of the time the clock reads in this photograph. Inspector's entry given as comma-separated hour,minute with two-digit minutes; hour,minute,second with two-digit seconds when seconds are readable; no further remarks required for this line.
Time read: 8,38
